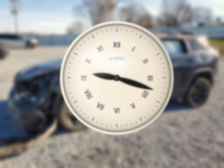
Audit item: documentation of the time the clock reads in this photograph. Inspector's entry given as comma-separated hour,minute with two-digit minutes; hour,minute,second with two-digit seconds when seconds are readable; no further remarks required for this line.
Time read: 9,18
